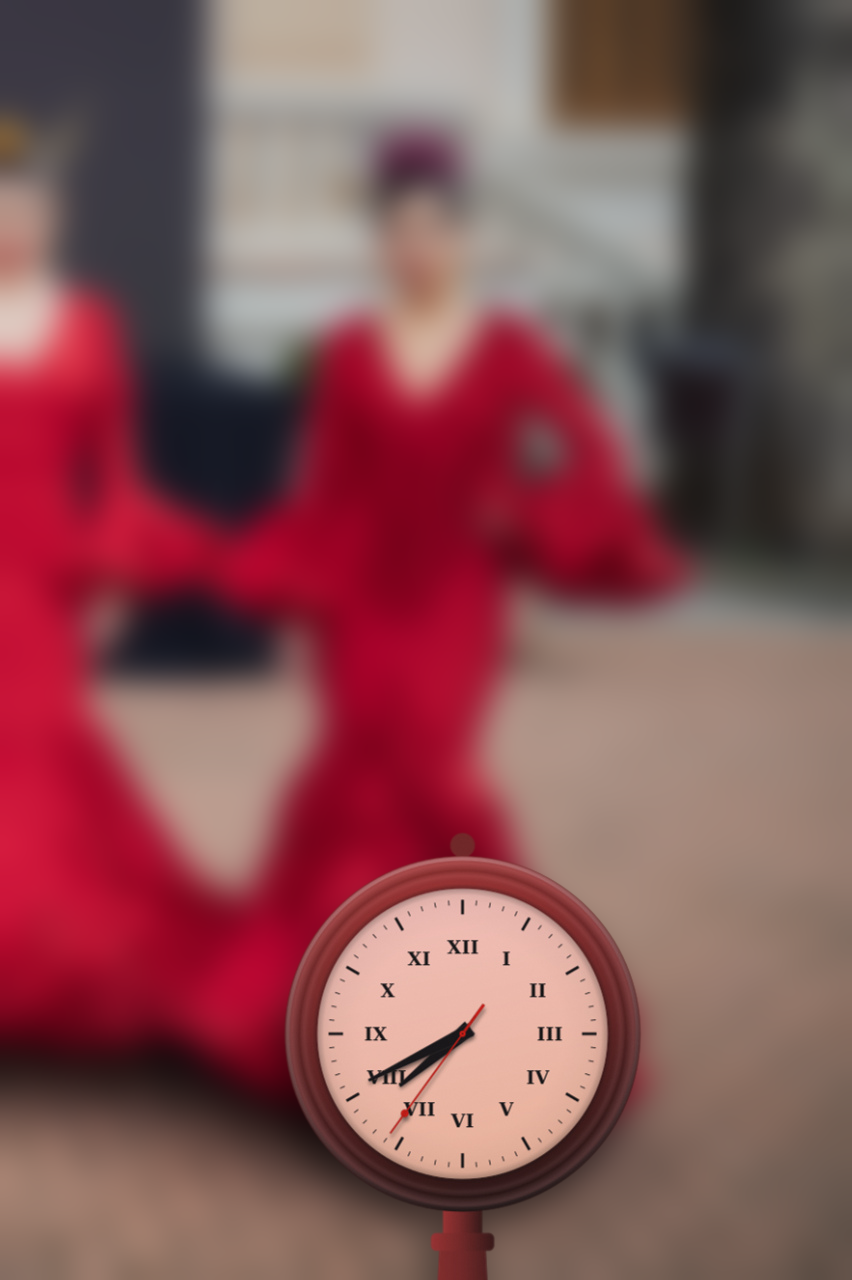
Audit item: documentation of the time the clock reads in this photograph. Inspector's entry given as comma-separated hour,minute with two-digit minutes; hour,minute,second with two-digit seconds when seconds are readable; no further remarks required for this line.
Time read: 7,40,36
